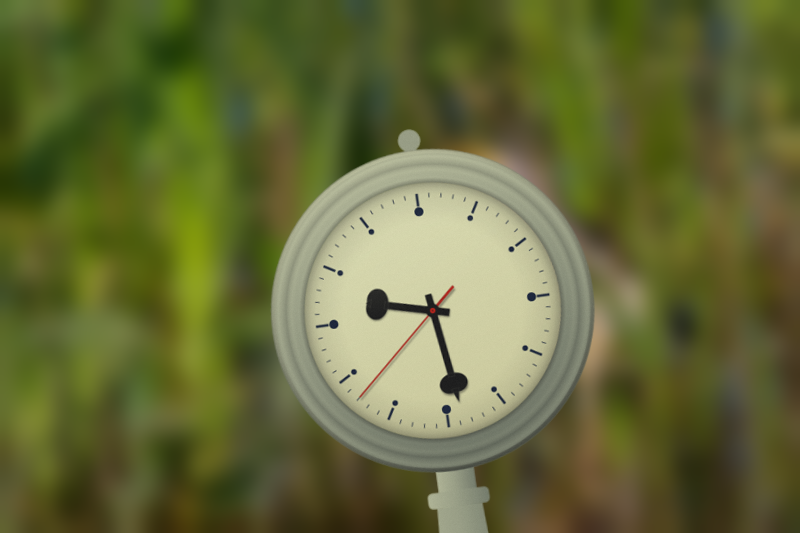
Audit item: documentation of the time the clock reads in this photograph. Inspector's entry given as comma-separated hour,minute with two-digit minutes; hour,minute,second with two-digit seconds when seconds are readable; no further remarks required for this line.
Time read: 9,28,38
